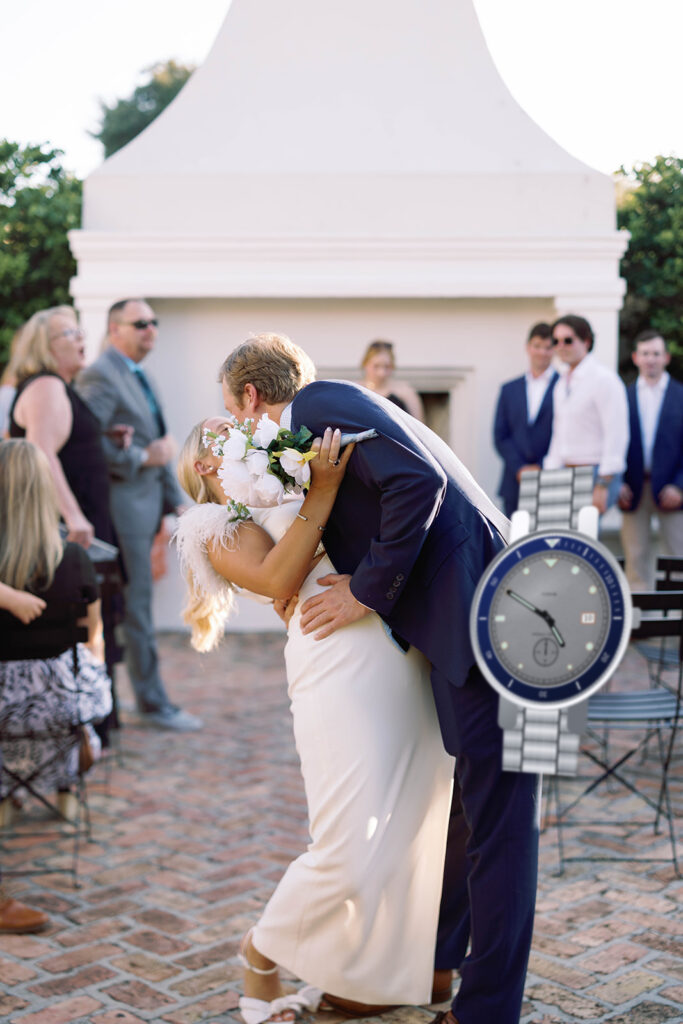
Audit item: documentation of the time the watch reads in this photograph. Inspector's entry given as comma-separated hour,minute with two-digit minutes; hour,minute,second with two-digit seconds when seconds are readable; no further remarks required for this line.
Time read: 4,50
